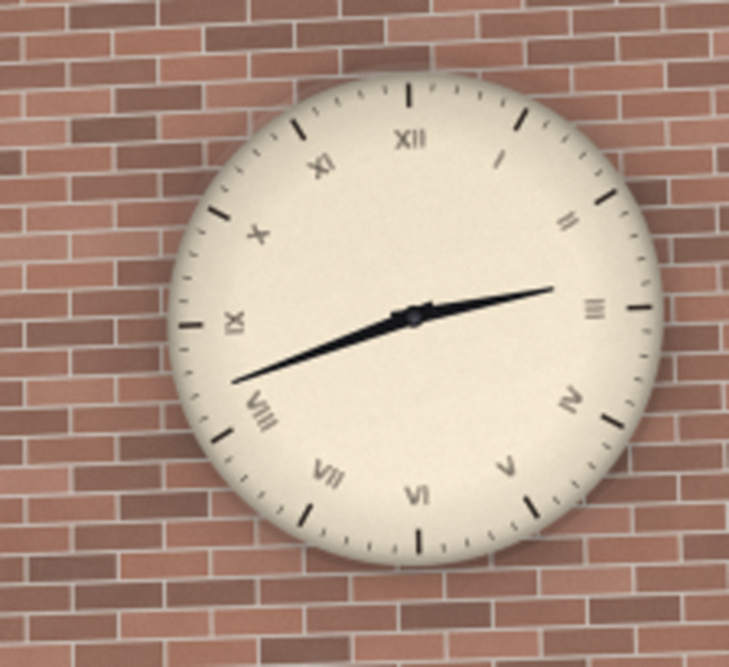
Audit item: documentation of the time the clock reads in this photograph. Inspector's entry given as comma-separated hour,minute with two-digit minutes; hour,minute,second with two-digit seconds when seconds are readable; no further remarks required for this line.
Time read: 2,42
